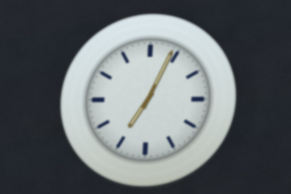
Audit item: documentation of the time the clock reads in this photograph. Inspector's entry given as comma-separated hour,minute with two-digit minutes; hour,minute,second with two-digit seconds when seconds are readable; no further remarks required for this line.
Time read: 7,04
